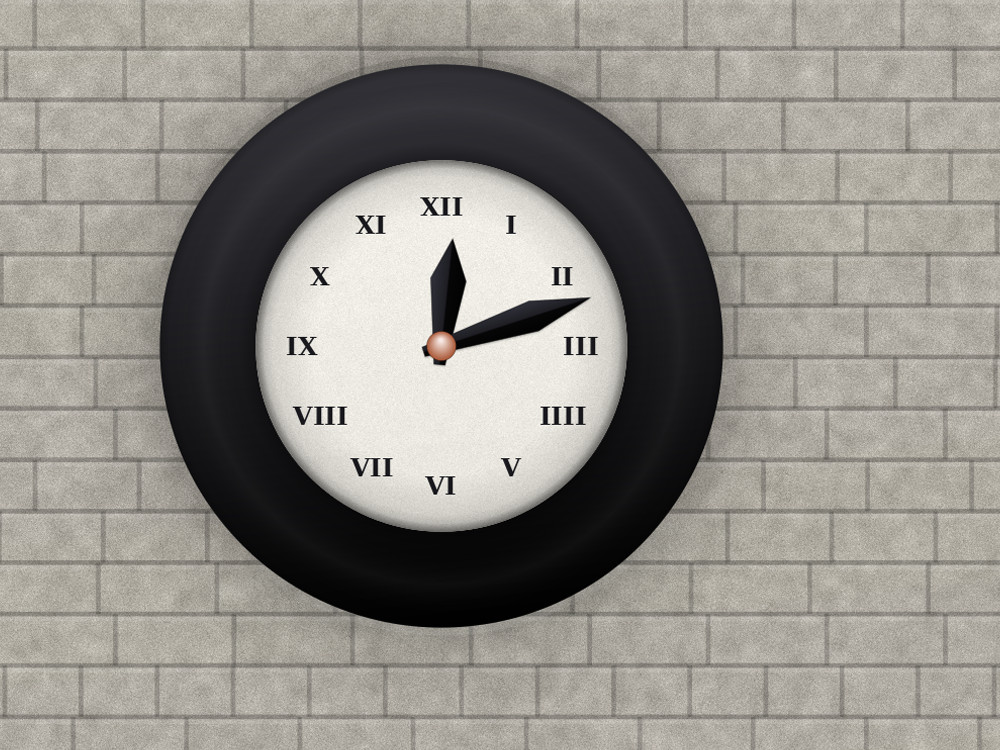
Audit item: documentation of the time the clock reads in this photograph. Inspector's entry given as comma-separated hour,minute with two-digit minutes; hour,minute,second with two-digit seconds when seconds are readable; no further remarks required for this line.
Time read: 12,12
